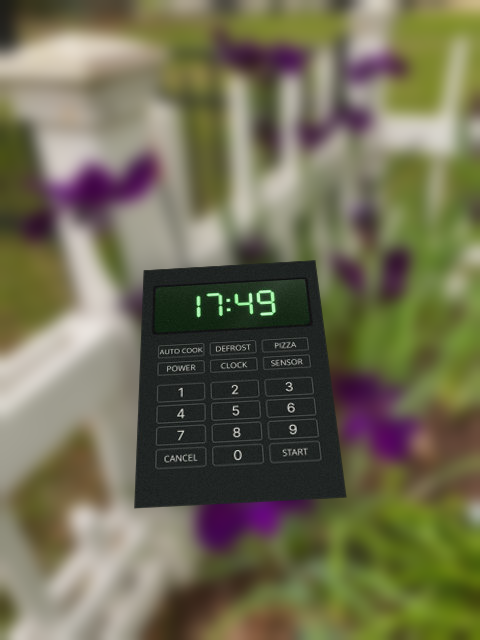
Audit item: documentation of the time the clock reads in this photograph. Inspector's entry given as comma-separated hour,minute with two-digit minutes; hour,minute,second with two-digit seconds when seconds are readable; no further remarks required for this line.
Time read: 17,49
